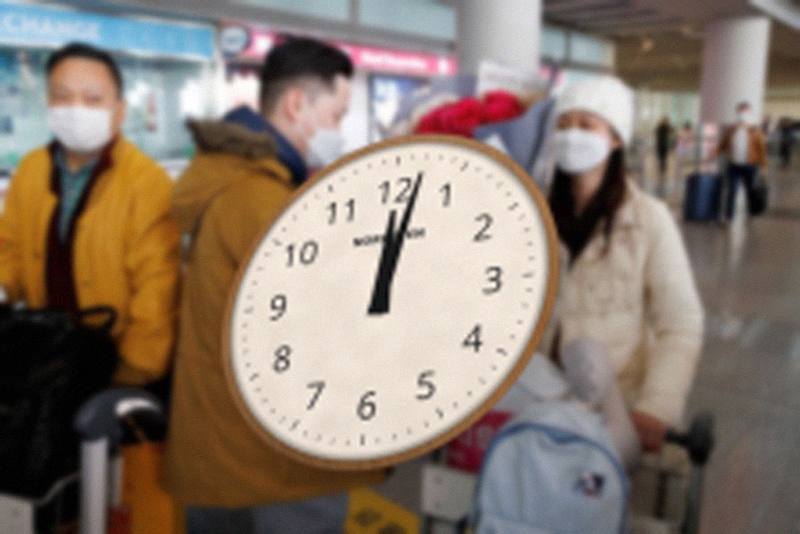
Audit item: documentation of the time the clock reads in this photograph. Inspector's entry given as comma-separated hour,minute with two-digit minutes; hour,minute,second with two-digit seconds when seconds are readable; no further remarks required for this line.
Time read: 12,02
